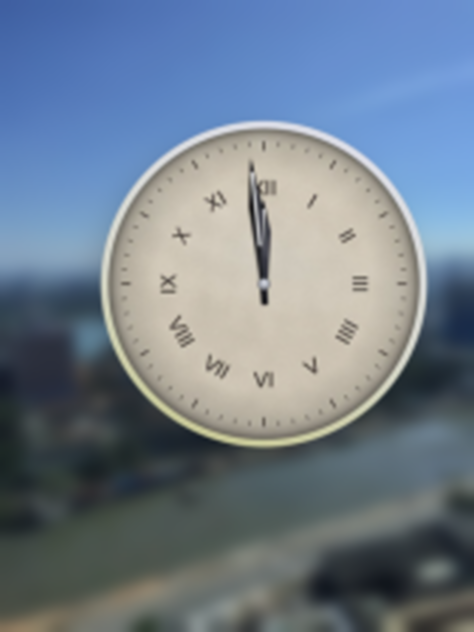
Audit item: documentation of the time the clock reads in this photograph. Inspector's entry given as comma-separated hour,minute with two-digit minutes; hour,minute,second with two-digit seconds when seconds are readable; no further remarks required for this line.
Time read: 11,59
